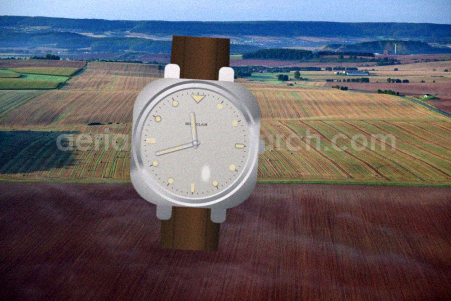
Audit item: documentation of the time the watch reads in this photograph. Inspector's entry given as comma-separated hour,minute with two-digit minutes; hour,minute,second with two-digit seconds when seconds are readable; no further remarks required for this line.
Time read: 11,42
